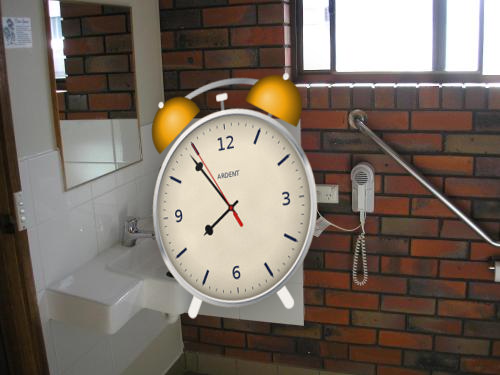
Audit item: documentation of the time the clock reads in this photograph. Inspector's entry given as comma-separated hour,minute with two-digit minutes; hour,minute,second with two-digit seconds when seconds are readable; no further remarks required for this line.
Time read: 7,53,55
